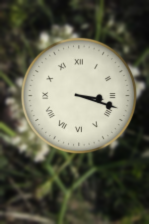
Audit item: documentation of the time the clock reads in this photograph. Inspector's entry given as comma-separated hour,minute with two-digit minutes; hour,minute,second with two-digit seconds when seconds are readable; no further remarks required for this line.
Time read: 3,18
